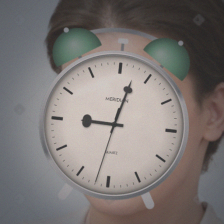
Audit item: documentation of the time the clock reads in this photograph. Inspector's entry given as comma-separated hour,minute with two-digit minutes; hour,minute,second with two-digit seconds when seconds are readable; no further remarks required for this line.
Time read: 9,02,32
